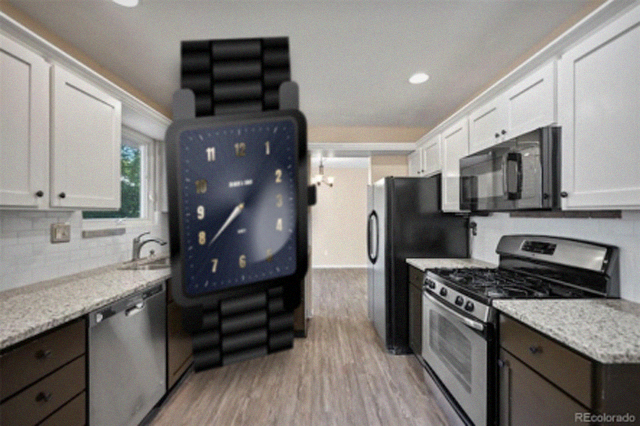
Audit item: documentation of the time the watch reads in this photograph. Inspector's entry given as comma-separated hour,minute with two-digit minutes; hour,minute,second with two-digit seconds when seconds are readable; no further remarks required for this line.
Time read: 7,38
